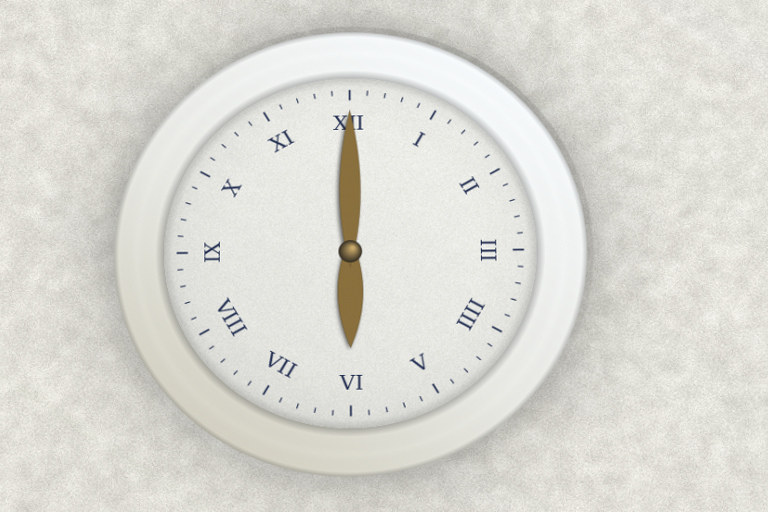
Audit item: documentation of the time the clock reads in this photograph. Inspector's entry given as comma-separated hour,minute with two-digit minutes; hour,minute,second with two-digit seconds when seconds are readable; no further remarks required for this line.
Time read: 6,00
